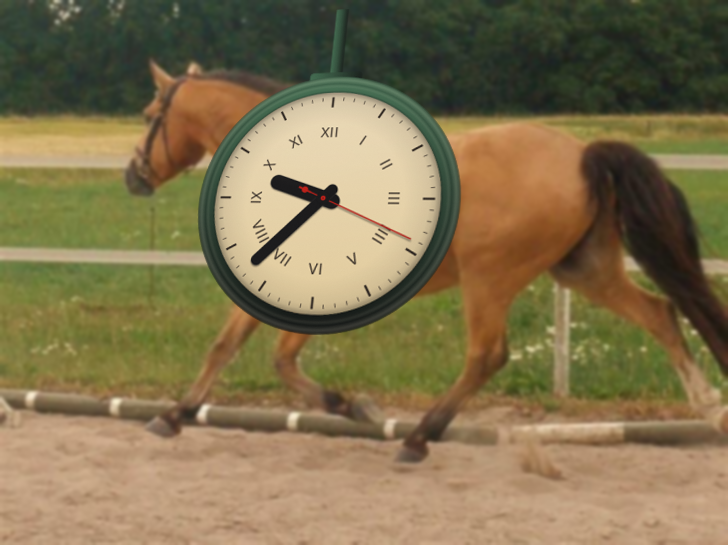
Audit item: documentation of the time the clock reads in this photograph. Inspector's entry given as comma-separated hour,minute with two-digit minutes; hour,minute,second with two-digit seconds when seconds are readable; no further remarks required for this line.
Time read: 9,37,19
